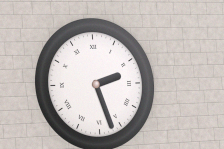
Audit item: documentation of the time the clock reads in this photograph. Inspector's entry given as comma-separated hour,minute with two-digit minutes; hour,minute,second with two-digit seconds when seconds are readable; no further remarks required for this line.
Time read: 2,27
